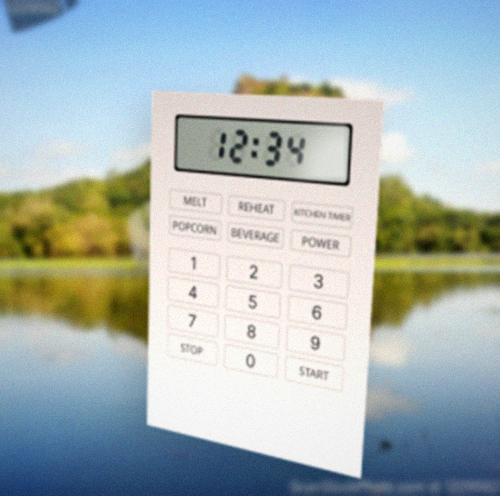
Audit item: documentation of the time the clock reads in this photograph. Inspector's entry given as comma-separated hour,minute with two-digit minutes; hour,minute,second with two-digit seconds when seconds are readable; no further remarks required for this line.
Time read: 12,34
